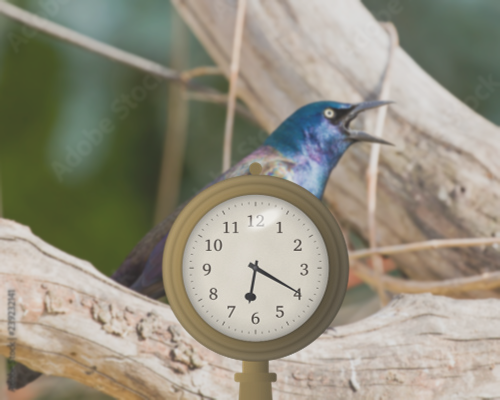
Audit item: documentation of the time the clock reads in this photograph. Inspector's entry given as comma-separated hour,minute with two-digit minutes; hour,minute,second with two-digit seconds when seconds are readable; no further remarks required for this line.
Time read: 6,20
